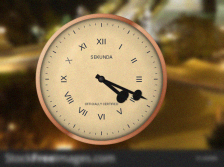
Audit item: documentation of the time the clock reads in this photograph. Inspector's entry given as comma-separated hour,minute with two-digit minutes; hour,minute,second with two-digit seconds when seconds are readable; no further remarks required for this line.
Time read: 4,19
